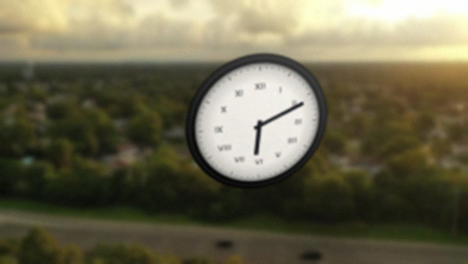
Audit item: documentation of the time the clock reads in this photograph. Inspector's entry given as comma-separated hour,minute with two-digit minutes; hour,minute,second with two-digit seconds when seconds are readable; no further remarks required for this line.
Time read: 6,11
